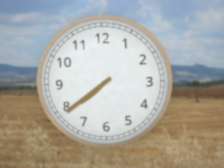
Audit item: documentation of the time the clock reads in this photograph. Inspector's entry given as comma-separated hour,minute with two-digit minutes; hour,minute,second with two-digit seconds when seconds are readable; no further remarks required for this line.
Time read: 7,39
